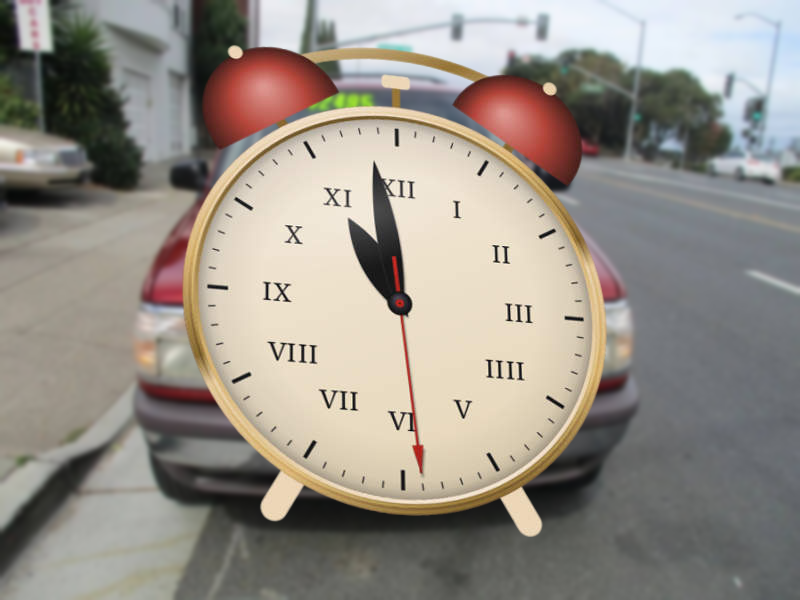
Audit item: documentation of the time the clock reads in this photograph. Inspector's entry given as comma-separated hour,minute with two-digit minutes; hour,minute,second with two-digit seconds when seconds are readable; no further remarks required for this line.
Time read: 10,58,29
